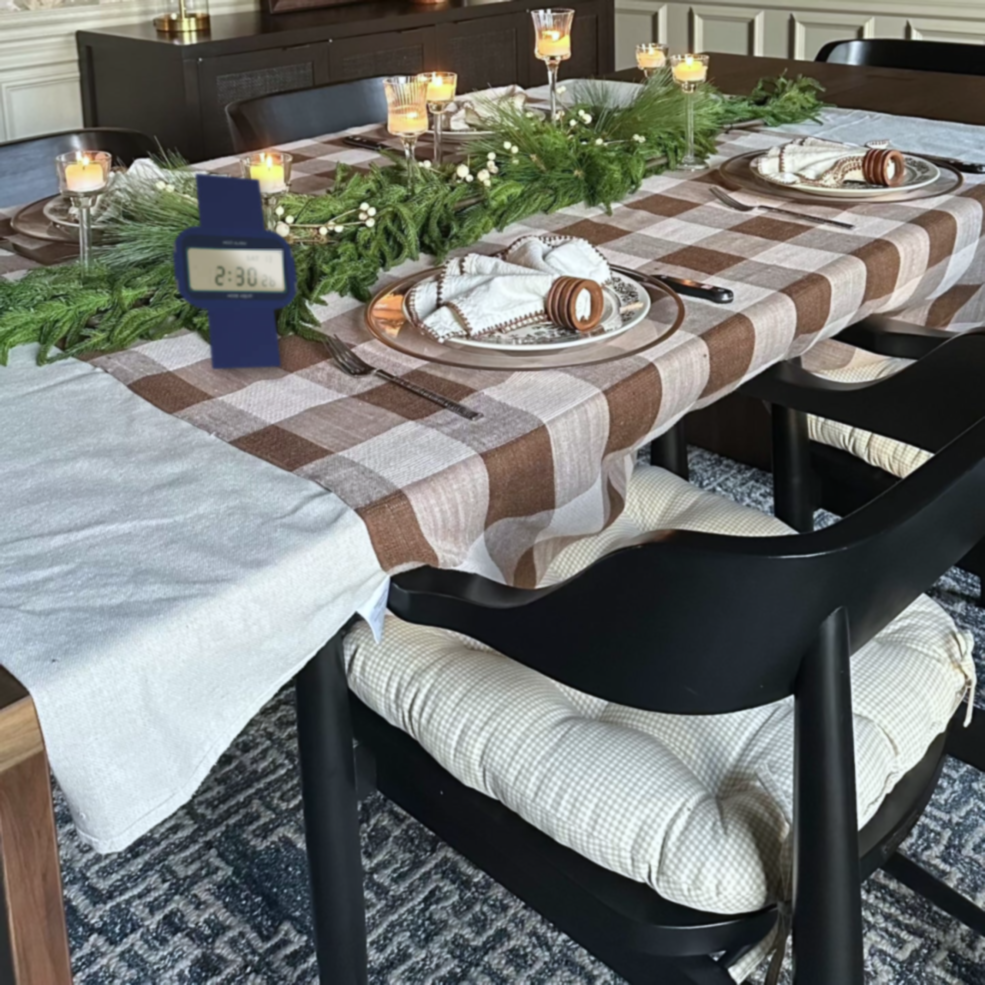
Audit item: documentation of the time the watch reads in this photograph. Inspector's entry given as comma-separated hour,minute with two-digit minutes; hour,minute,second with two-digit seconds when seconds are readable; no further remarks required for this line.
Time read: 2,30,26
